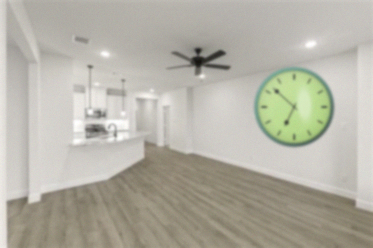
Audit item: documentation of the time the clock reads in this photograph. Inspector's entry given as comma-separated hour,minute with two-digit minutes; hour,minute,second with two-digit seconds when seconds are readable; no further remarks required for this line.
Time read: 6,52
